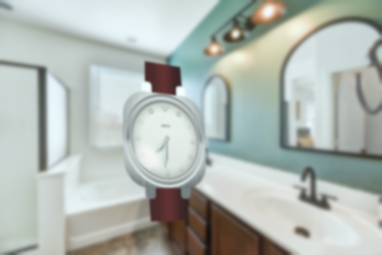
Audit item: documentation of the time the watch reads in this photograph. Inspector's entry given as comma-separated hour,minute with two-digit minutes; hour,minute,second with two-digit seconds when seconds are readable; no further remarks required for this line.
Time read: 7,31
